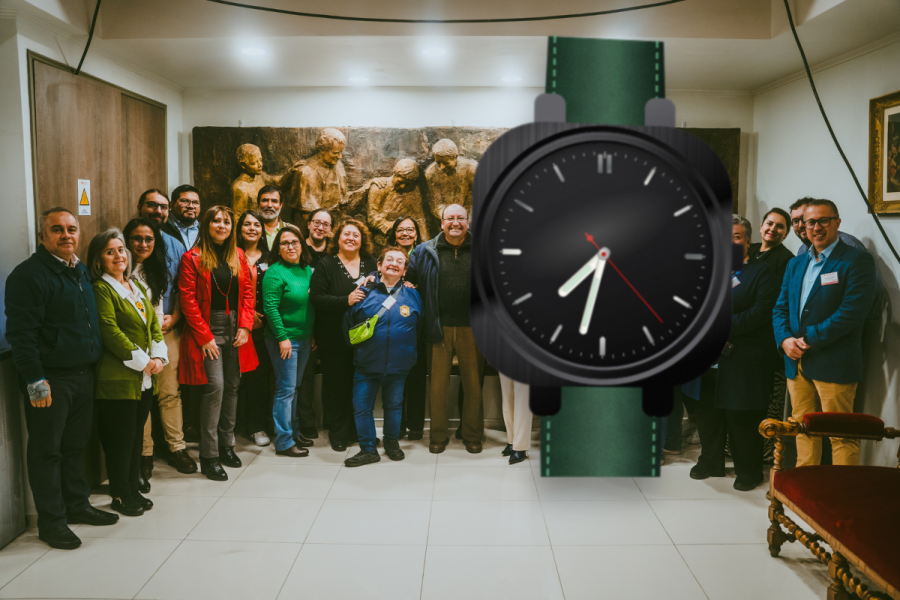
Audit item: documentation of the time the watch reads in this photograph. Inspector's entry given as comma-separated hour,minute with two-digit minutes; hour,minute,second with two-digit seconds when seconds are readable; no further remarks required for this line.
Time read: 7,32,23
